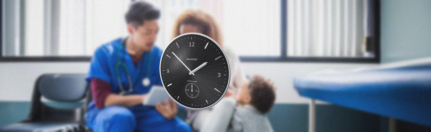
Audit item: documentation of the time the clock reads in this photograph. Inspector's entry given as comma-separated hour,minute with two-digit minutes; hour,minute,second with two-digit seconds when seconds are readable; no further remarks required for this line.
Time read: 1,52
